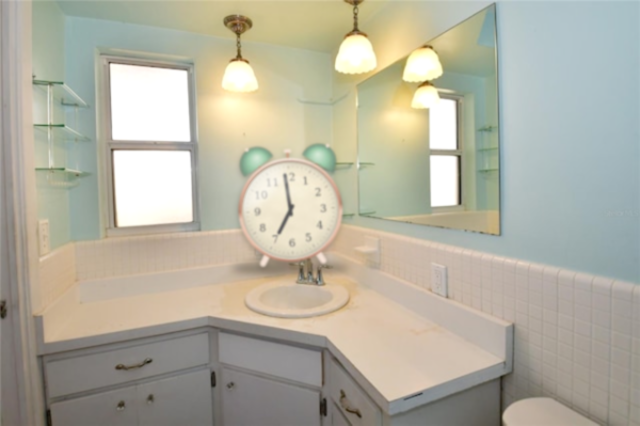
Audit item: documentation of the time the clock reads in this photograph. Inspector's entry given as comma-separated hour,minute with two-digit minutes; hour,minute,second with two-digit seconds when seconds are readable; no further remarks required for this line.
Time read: 6,59
